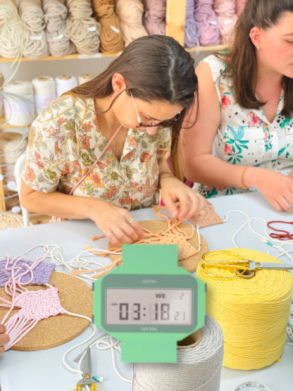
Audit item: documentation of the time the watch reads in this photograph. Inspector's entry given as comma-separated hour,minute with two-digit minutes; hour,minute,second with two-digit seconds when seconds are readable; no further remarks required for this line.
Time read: 3,18
